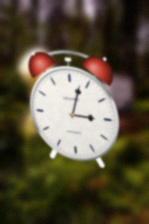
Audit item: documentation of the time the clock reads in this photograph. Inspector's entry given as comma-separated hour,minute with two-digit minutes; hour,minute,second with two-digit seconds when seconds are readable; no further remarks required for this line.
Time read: 3,03
